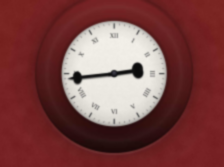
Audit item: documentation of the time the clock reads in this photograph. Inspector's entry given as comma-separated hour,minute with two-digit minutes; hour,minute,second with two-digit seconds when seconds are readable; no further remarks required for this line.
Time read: 2,44
